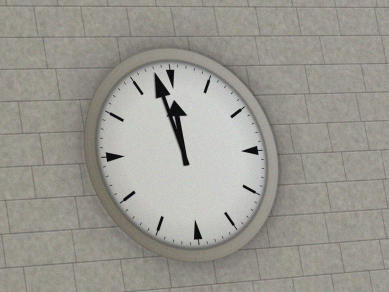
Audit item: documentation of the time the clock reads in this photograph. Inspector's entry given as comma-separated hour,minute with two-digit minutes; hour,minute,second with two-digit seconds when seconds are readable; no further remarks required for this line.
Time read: 11,58
